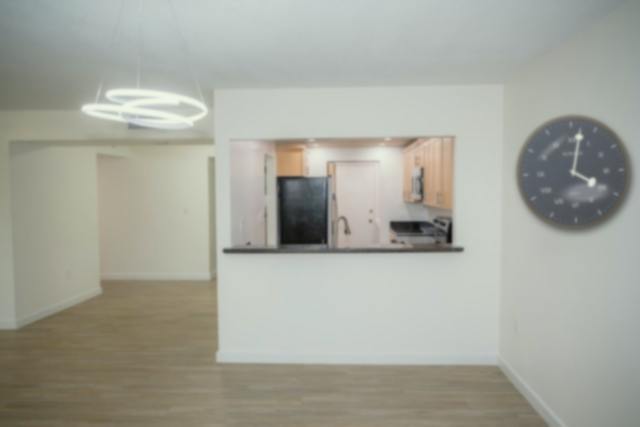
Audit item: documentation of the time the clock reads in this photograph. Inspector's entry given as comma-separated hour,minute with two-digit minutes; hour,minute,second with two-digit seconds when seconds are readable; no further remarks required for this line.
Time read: 4,02
